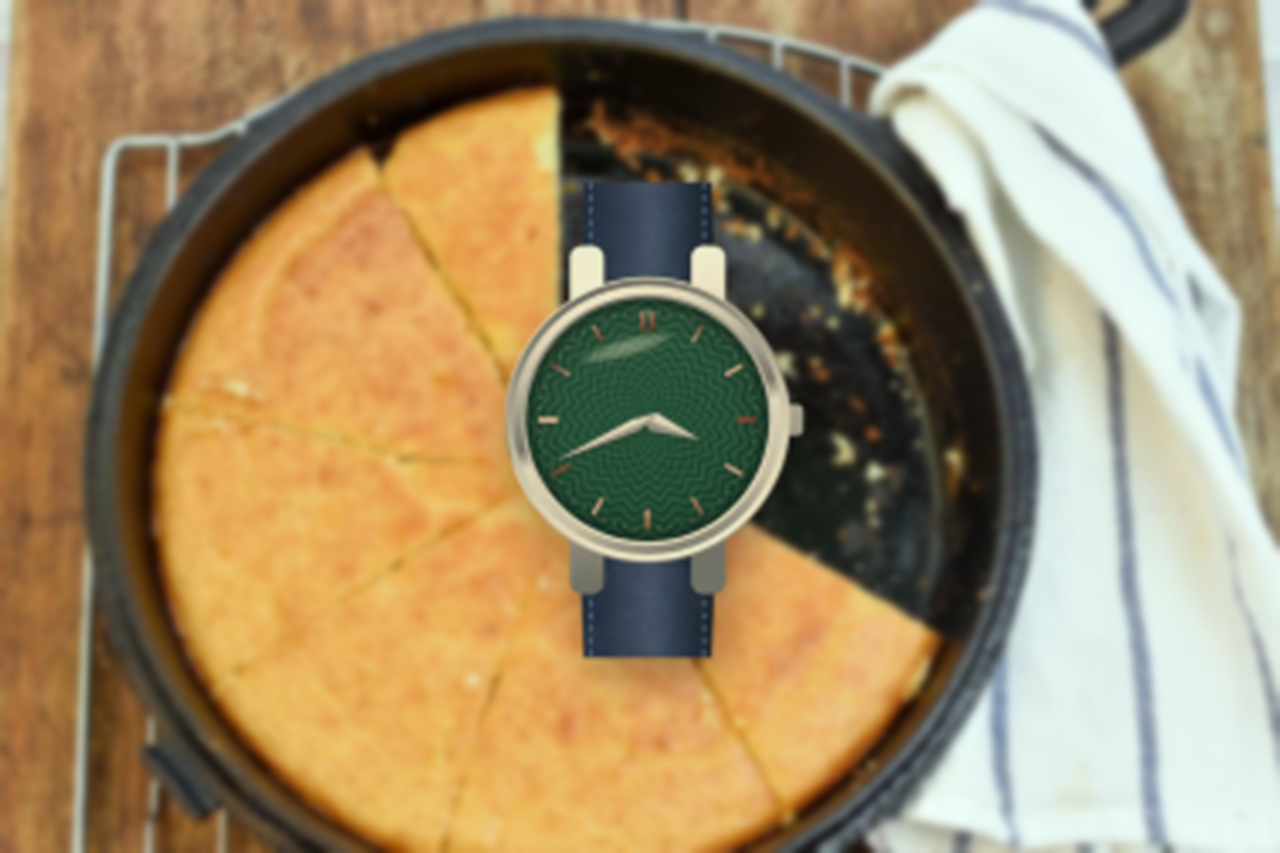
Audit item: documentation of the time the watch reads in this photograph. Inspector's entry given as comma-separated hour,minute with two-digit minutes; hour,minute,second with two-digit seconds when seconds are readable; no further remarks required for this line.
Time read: 3,41
